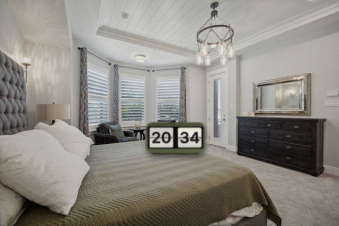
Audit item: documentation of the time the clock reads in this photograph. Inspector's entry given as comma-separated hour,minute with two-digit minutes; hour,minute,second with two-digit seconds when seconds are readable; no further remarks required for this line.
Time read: 20,34
